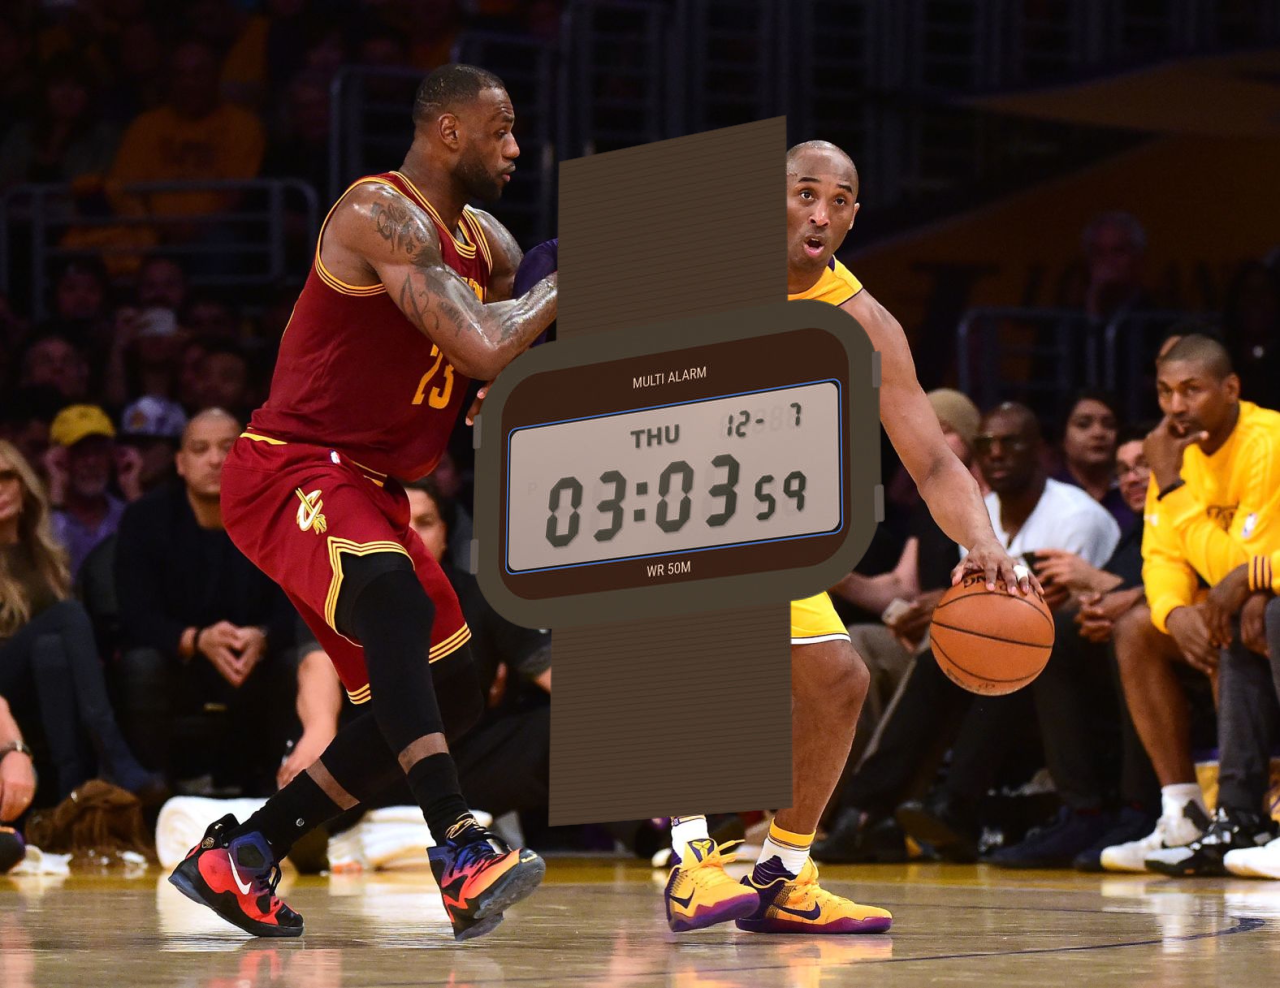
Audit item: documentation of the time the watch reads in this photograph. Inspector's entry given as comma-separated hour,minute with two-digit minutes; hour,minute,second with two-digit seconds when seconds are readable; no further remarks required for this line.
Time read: 3,03,59
